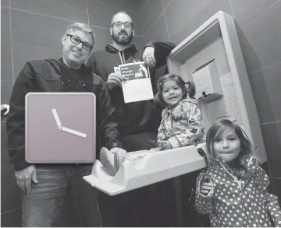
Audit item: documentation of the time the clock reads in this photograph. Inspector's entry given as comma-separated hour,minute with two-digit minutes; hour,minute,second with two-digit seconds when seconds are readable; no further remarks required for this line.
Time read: 11,18
